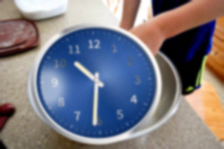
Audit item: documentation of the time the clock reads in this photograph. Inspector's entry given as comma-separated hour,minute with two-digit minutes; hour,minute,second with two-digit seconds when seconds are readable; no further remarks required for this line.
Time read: 10,31
